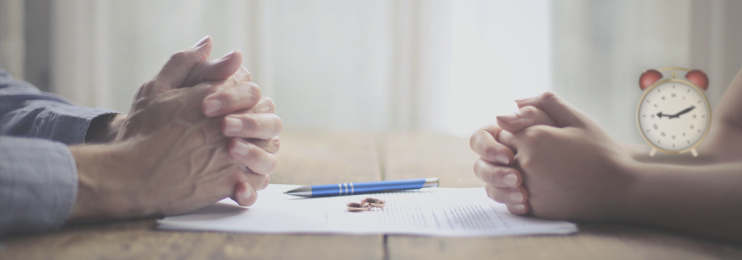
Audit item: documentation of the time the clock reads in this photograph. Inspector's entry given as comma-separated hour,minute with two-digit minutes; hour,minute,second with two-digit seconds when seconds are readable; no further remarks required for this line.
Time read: 9,11
